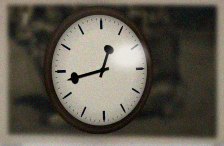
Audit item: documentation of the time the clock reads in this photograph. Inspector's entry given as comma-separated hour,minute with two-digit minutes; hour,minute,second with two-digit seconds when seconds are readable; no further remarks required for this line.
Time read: 12,43
